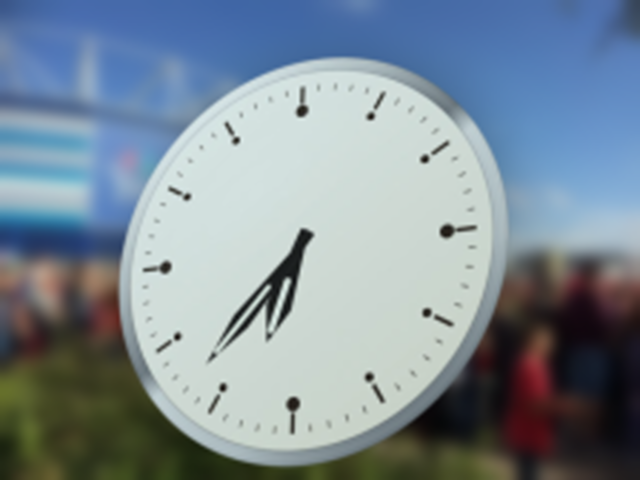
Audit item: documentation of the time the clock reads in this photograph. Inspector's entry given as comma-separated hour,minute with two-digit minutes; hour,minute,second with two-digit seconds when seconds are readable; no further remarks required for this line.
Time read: 6,37
